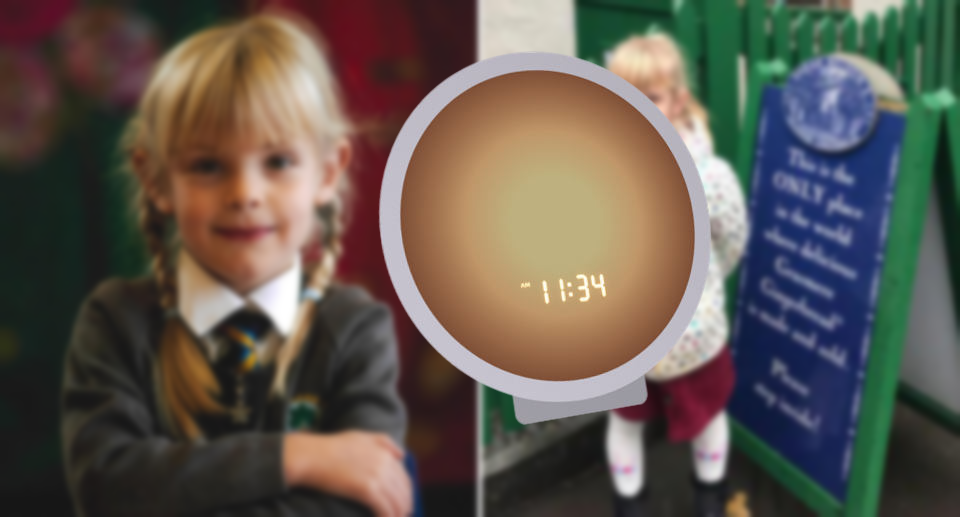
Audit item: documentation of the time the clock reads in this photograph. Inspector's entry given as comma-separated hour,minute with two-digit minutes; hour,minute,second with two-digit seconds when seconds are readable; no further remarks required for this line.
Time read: 11,34
